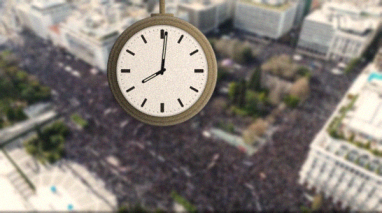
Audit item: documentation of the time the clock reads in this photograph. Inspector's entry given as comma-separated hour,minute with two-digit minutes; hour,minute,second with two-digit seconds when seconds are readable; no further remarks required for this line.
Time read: 8,01
